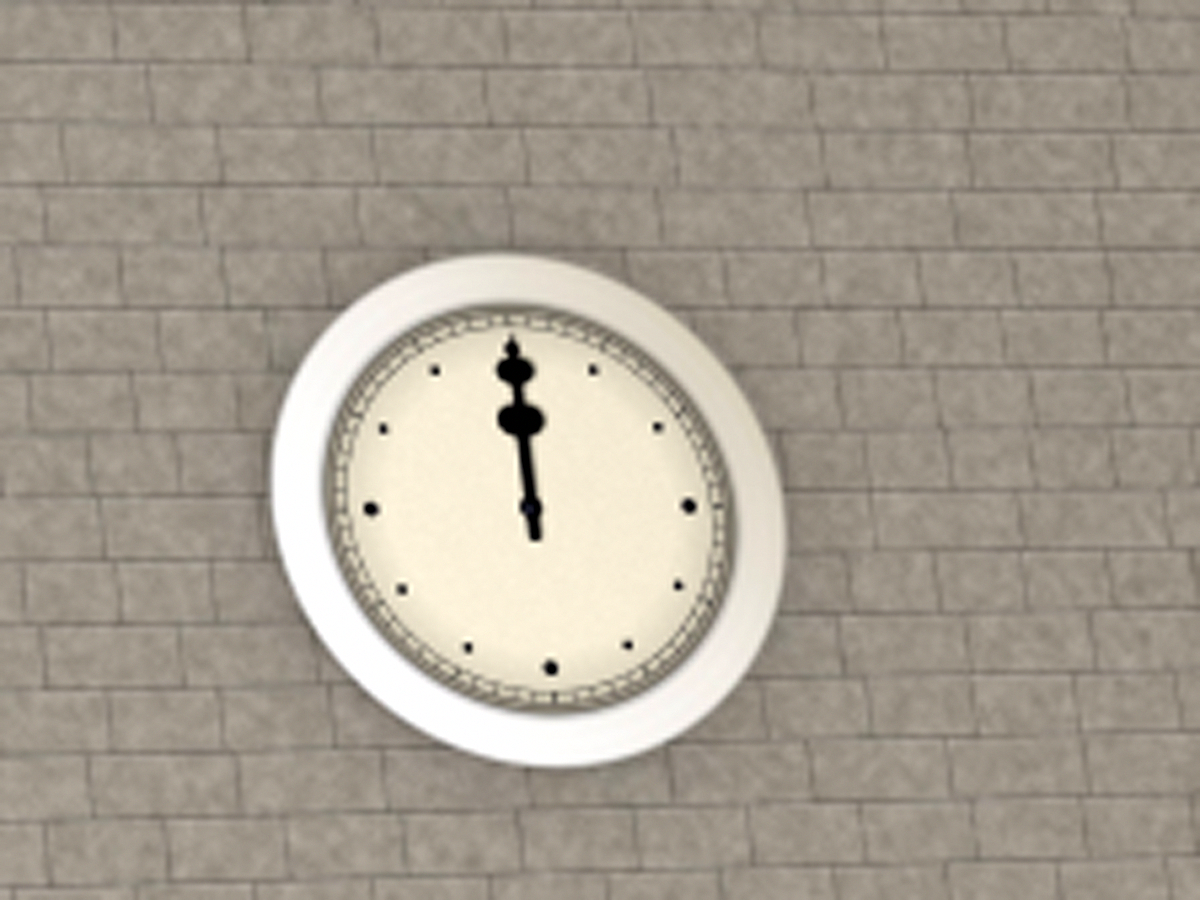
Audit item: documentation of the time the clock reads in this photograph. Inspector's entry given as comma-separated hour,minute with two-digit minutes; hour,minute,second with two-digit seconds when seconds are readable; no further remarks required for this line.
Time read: 12,00
